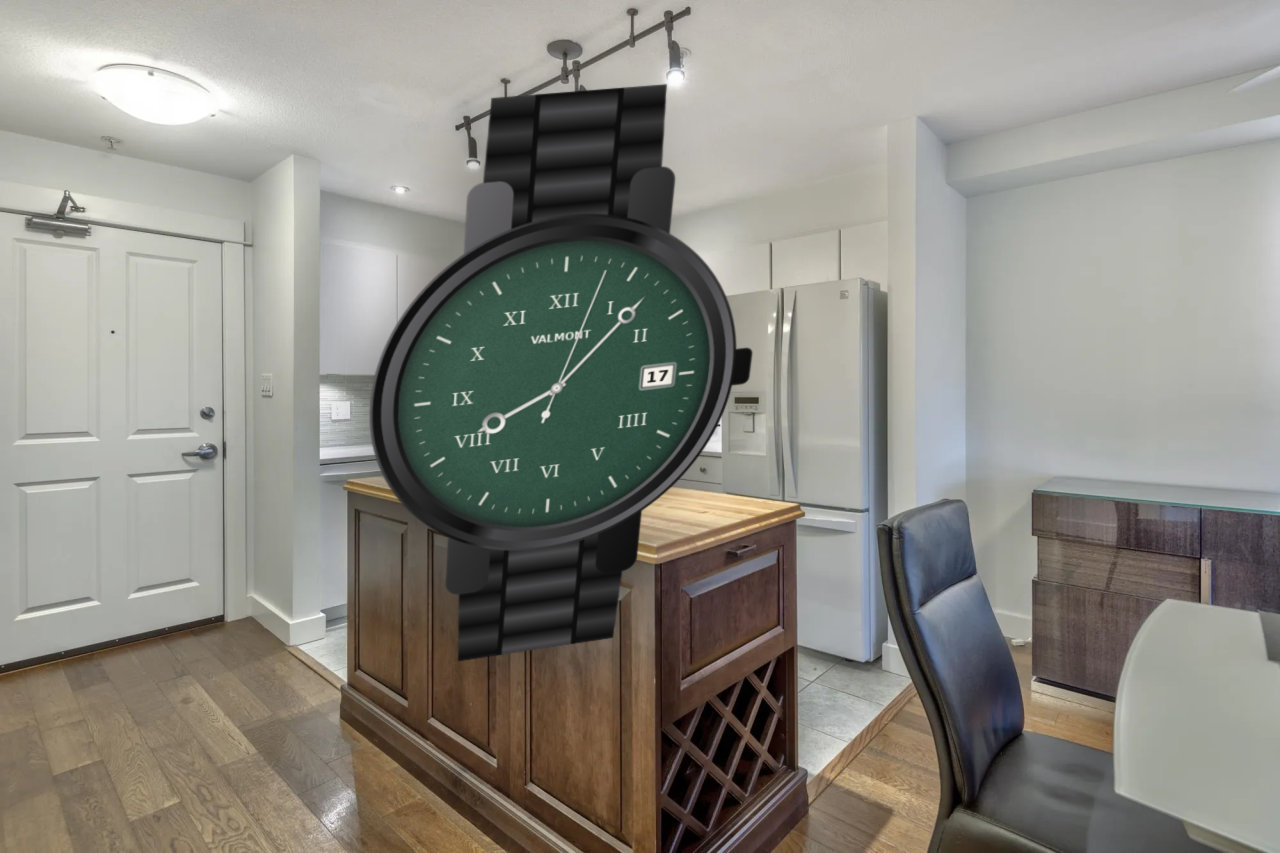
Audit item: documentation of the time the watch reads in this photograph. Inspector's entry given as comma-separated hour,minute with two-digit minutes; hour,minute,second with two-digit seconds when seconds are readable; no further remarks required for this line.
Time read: 8,07,03
